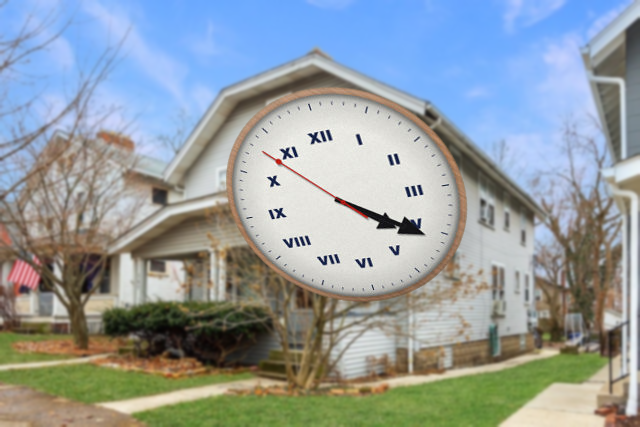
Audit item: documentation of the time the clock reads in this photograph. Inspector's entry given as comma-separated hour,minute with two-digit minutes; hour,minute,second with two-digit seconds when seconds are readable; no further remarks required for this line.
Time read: 4,20,53
